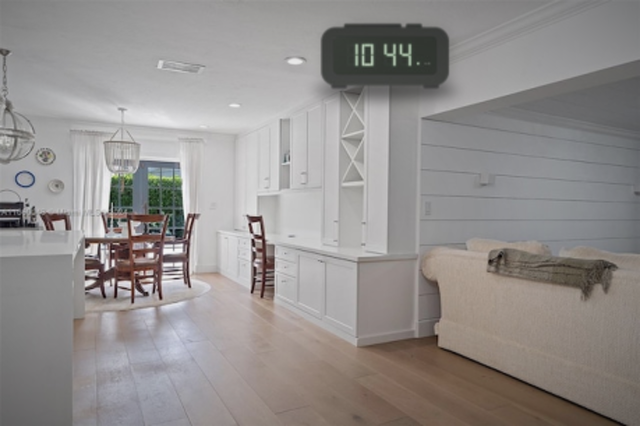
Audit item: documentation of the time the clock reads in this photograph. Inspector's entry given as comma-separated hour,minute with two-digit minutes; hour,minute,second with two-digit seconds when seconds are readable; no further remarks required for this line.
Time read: 10,44
